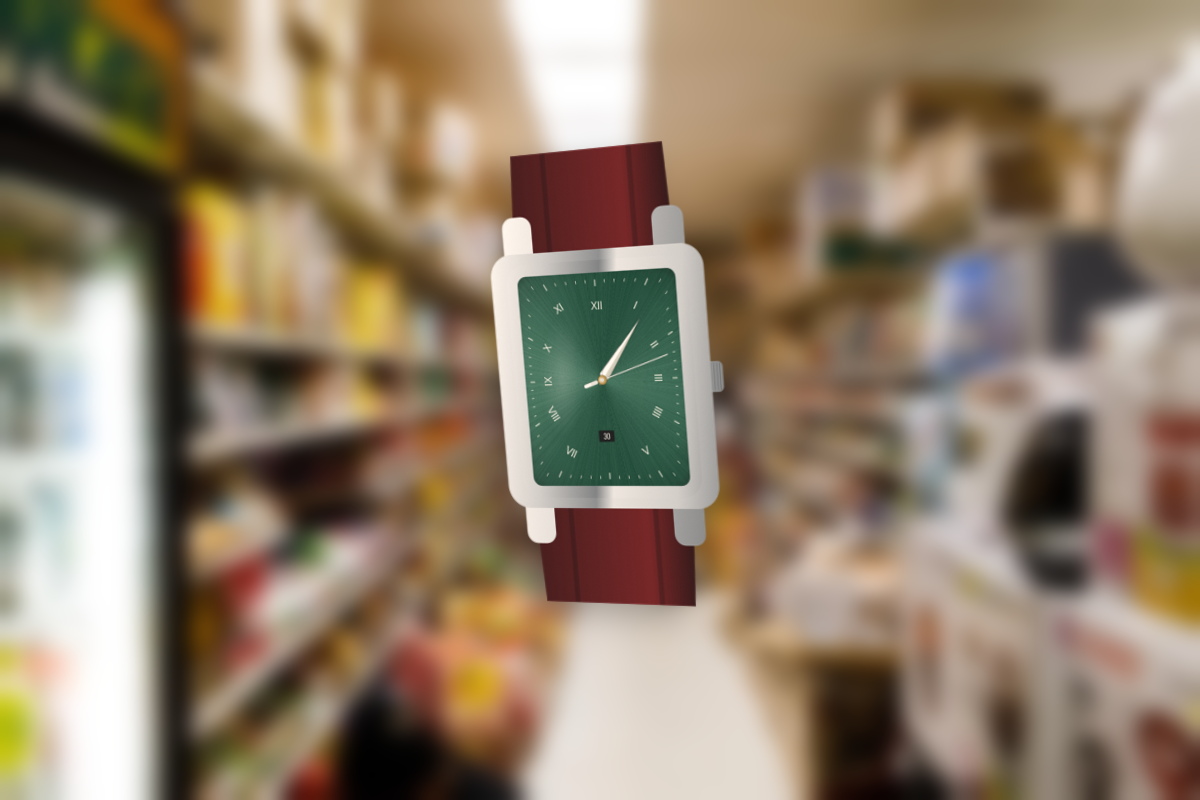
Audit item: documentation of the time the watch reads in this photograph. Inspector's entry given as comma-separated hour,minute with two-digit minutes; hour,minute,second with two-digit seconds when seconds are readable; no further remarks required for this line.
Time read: 1,06,12
